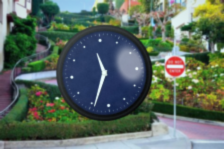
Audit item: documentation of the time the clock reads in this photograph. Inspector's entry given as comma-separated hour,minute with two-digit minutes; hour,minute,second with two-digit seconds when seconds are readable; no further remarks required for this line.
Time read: 11,34
